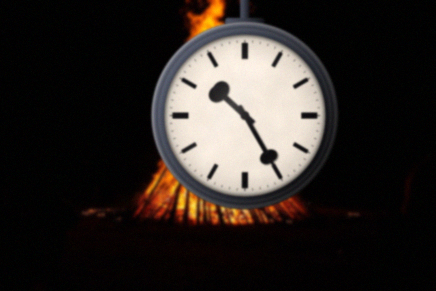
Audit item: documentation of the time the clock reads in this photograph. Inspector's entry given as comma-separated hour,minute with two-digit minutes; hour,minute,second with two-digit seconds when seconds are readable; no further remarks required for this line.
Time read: 10,25
